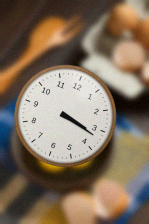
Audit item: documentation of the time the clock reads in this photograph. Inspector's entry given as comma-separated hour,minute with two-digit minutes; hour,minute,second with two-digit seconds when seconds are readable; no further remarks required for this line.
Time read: 3,17
